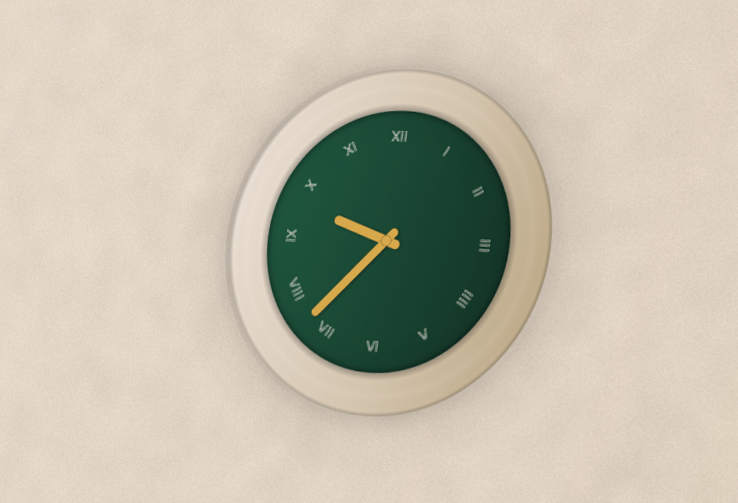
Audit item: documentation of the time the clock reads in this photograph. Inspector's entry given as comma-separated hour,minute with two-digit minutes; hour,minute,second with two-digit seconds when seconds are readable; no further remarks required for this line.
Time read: 9,37
